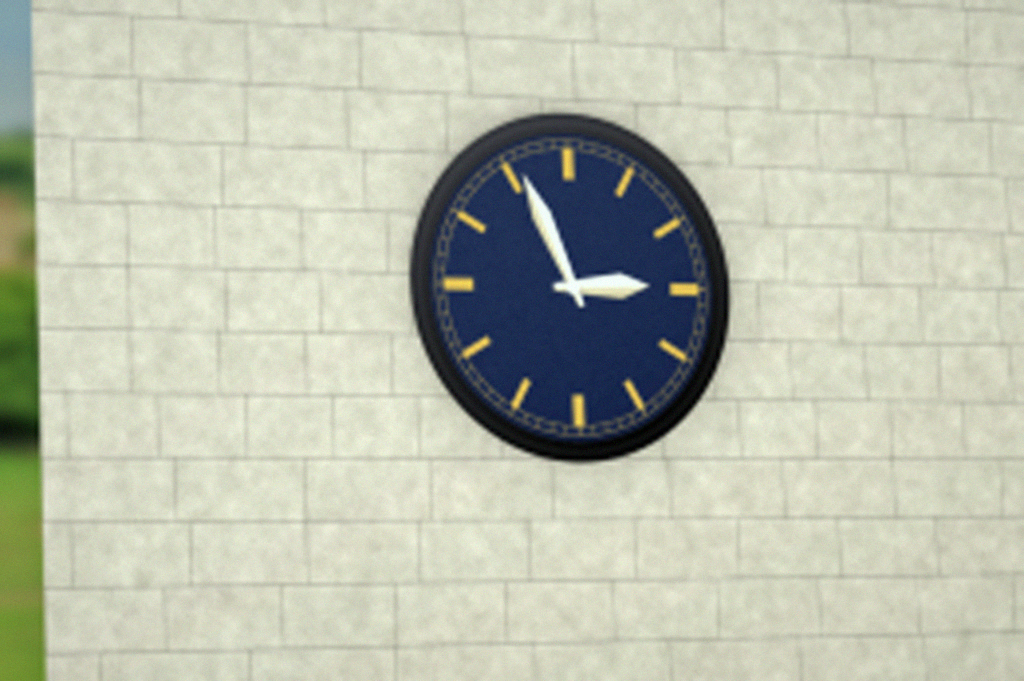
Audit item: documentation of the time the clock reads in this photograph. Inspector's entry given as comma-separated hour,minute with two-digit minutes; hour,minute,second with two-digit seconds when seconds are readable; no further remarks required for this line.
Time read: 2,56
